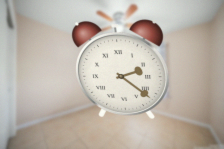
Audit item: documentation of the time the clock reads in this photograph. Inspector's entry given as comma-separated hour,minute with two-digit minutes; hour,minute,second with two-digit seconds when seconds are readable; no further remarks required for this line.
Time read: 2,22
